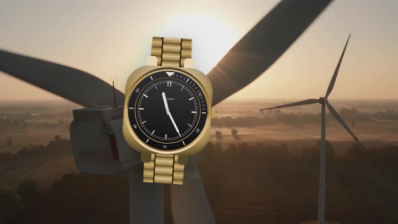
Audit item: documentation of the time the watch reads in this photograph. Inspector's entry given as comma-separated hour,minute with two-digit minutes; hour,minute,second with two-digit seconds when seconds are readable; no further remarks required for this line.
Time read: 11,25
